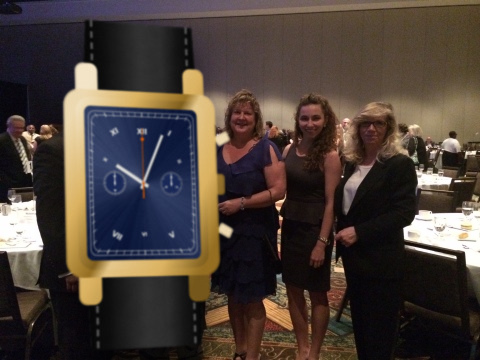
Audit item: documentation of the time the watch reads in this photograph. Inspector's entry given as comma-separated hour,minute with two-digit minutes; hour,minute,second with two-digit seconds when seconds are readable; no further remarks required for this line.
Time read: 10,04
